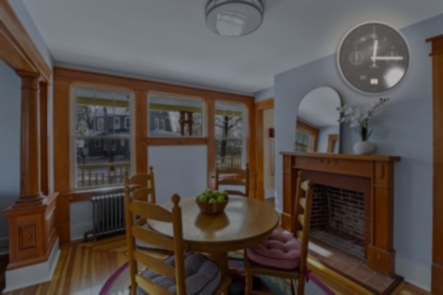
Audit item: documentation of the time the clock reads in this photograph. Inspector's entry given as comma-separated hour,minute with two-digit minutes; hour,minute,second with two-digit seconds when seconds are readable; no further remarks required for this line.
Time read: 12,15
